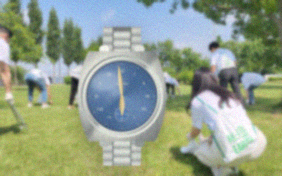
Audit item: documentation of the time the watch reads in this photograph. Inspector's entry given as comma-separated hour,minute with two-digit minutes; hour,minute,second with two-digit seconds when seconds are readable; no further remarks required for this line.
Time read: 5,59
